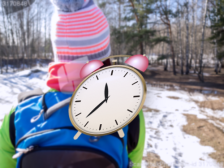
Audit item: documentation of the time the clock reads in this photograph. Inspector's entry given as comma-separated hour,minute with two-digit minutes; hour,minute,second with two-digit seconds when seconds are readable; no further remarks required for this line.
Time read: 11,37
